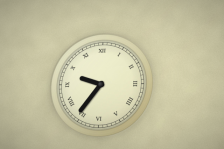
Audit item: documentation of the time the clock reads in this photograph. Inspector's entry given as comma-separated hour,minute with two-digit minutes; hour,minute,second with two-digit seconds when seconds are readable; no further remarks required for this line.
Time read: 9,36
